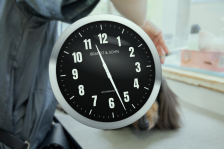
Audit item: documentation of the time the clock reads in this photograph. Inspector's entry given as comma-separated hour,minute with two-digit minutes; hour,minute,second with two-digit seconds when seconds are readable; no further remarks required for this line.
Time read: 11,27
